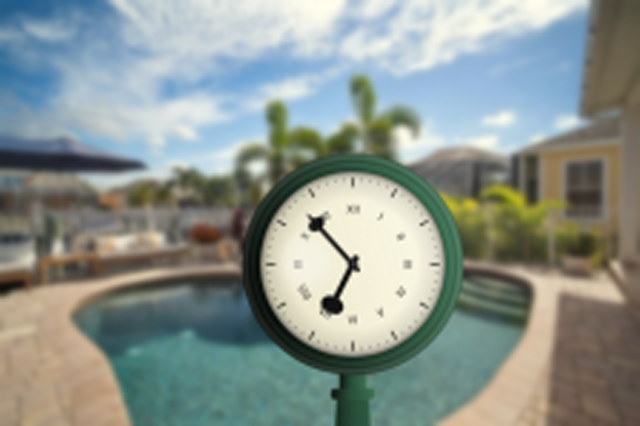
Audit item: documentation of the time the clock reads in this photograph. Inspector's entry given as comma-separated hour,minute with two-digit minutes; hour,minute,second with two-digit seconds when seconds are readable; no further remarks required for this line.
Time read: 6,53
